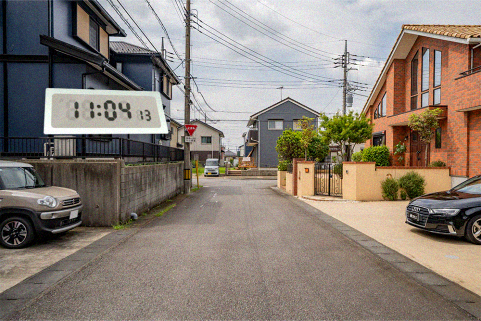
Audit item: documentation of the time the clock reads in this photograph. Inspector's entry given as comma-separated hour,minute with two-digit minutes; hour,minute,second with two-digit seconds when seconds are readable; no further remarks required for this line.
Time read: 11,04,13
